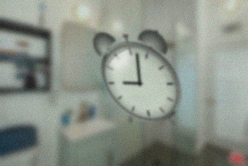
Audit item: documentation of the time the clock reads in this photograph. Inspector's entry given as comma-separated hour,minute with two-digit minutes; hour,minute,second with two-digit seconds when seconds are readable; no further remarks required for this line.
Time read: 9,02
